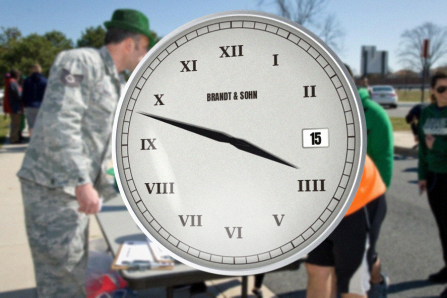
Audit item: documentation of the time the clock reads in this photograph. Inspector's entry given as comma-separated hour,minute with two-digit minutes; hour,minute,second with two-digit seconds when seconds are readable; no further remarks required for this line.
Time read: 3,48
